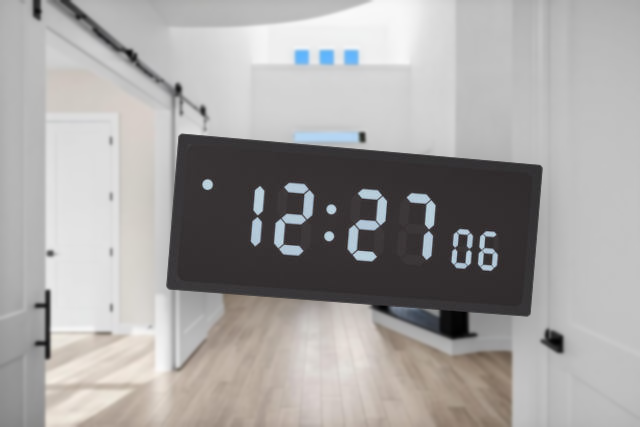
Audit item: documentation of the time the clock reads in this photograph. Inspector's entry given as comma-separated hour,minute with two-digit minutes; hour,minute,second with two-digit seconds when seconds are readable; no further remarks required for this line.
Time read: 12,27,06
